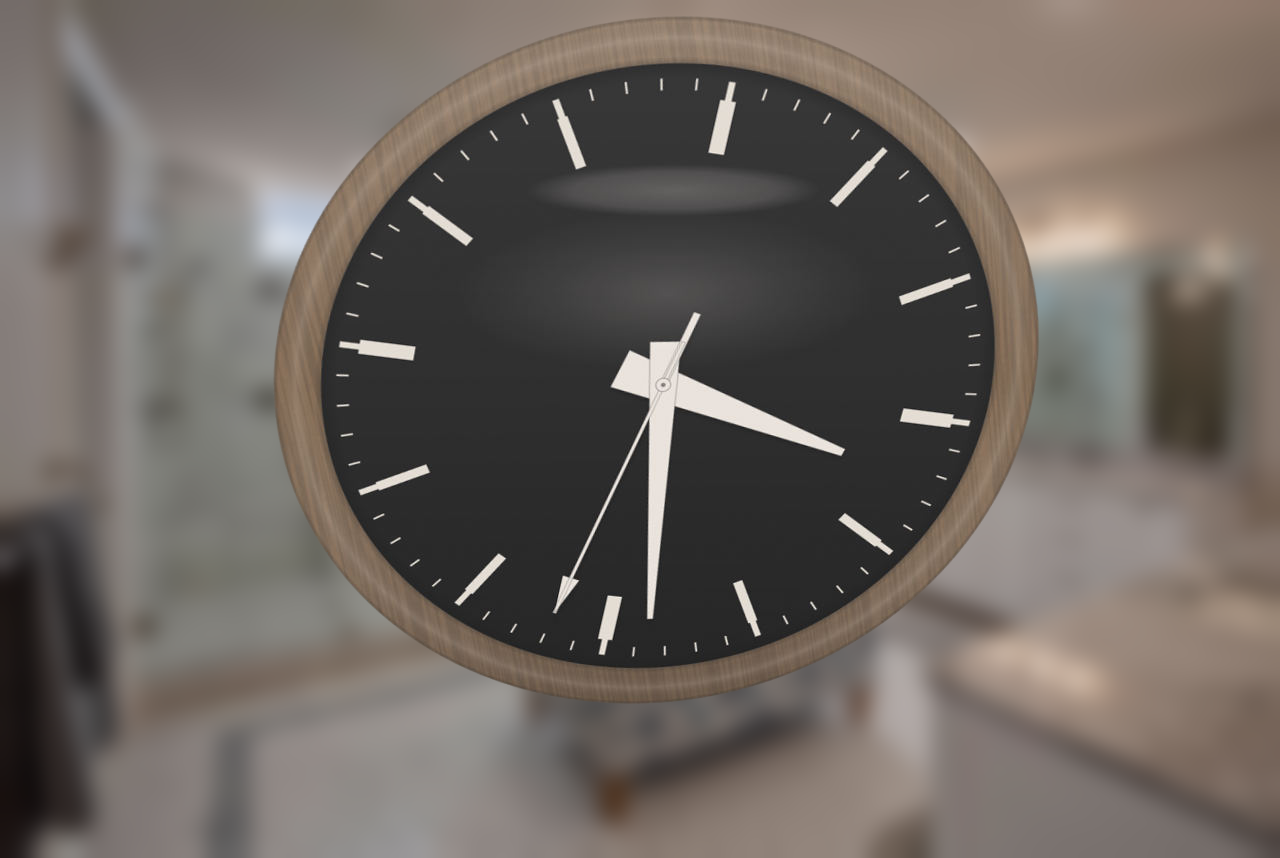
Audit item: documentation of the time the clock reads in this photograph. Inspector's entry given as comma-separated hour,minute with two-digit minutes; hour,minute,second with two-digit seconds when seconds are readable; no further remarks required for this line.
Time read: 3,28,32
